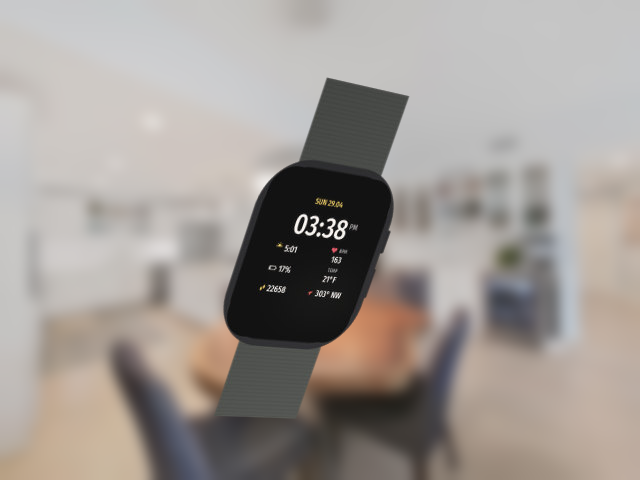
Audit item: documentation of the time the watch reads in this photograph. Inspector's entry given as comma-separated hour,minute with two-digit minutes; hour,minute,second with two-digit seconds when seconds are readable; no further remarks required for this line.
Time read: 3,38
